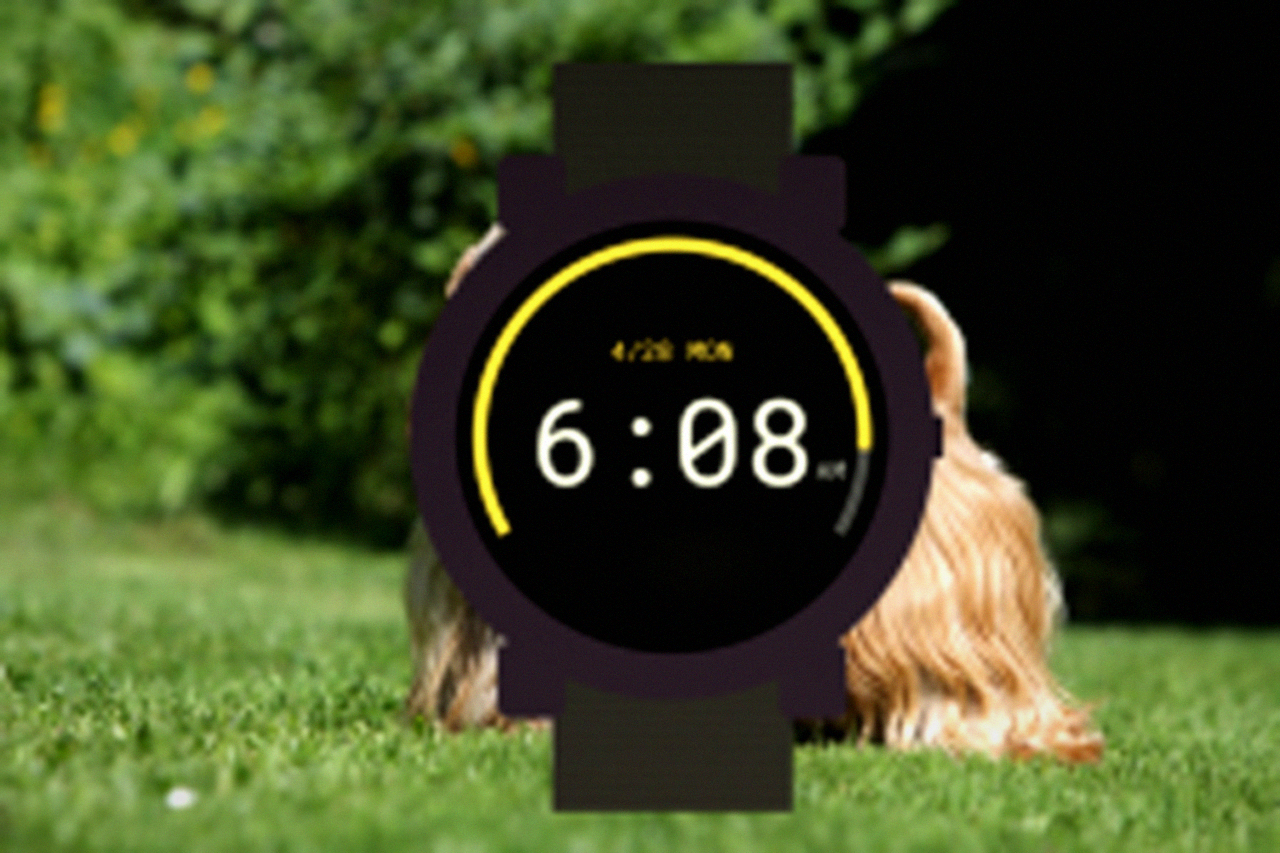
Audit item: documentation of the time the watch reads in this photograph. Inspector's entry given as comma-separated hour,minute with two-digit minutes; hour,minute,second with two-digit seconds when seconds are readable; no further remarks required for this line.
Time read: 6,08
